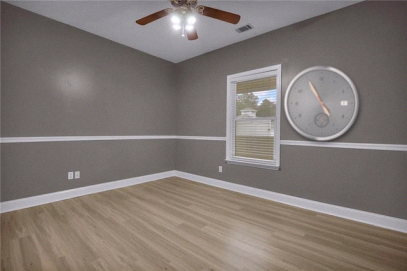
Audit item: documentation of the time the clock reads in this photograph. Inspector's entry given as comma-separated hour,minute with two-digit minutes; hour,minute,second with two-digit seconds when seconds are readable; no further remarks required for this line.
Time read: 4,55
